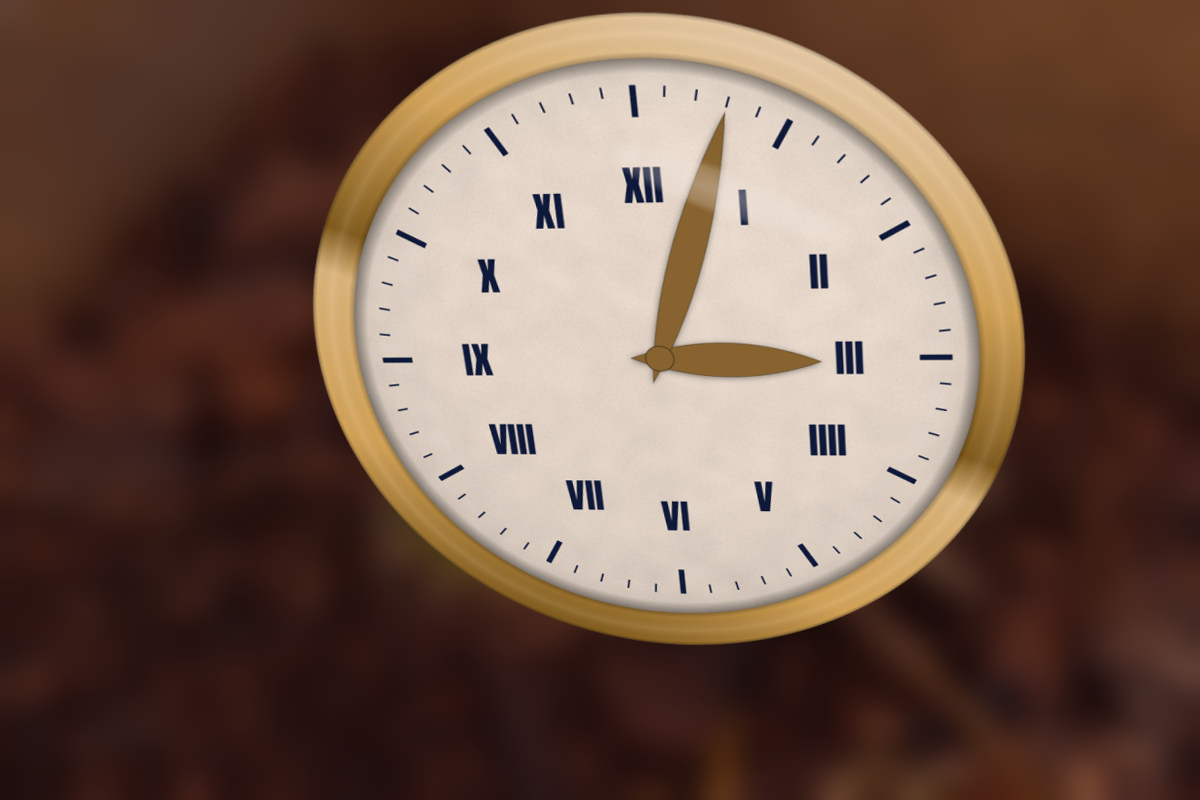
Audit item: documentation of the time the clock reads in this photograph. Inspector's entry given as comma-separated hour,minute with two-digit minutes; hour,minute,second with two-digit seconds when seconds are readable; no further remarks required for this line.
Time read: 3,03
